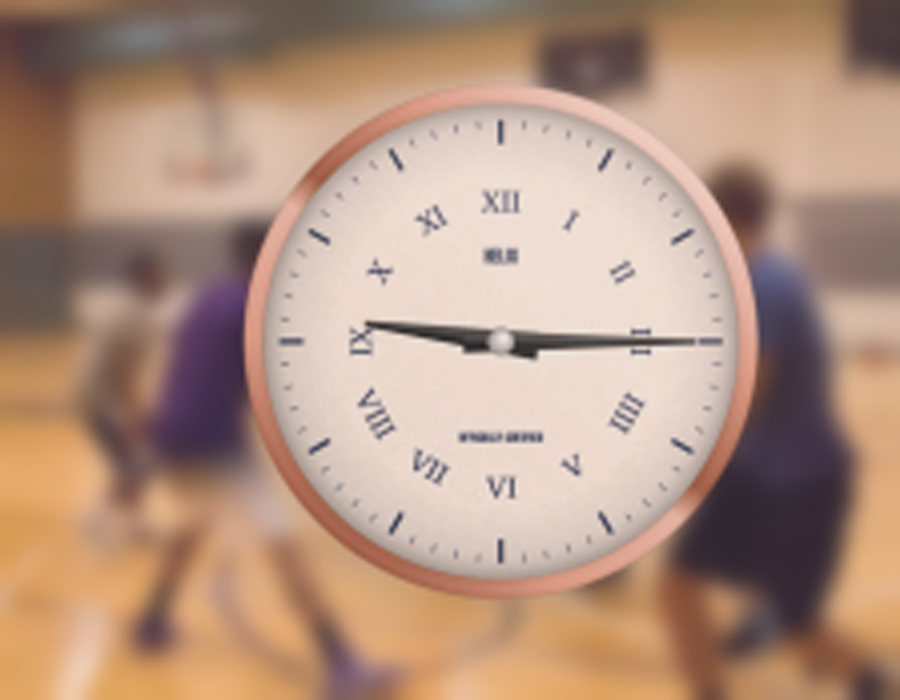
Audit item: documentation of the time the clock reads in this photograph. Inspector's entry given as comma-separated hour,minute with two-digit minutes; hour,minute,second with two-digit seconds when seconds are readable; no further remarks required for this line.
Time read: 9,15
